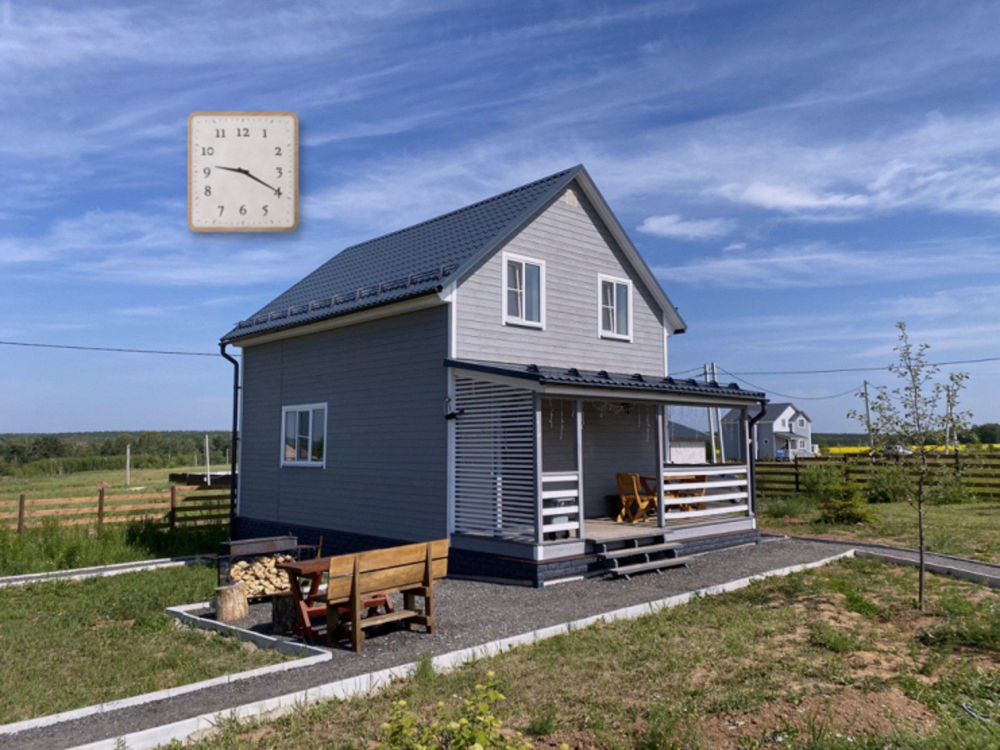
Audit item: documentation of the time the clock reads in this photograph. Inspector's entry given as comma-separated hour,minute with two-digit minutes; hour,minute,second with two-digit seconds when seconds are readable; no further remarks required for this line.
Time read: 9,20
